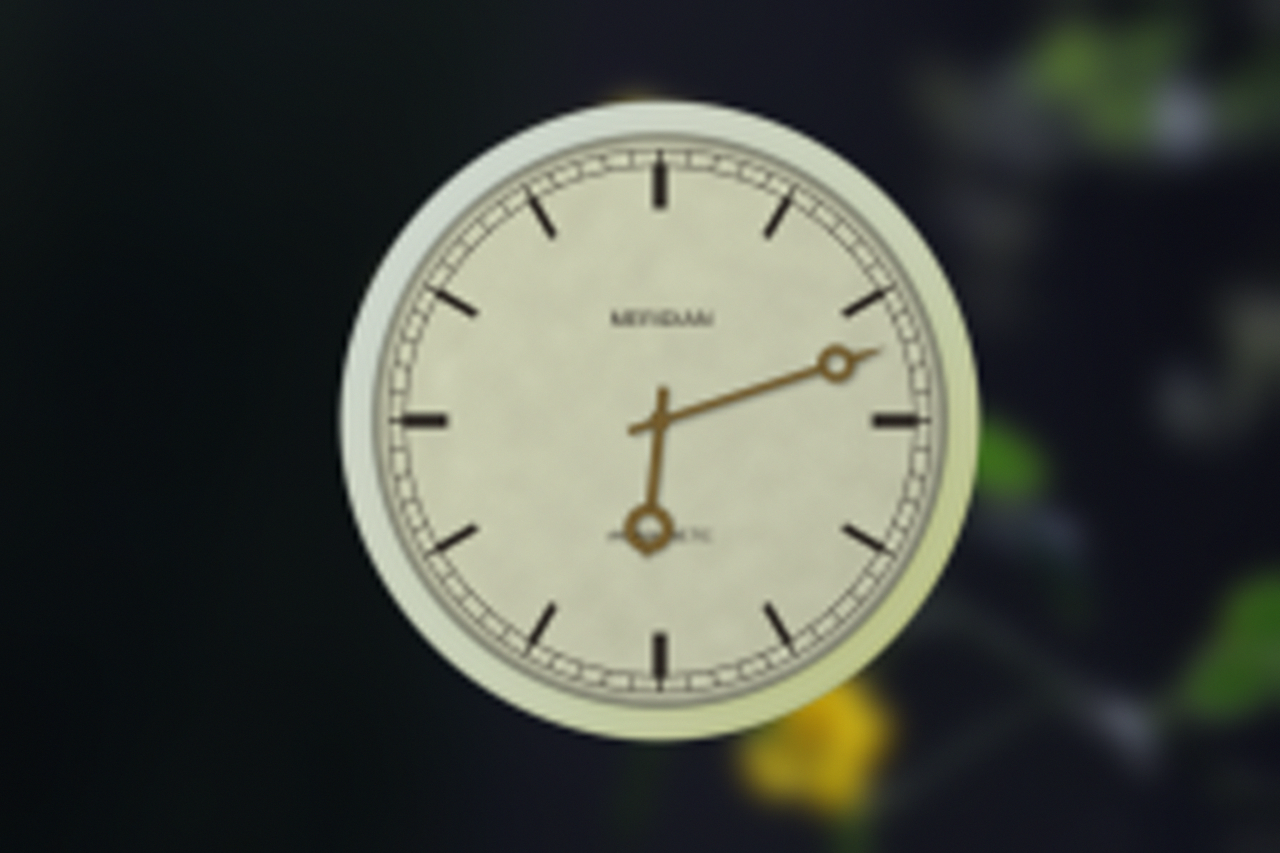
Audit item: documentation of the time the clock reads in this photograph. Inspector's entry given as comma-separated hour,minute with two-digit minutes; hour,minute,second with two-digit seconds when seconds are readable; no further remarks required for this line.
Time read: 6,12
